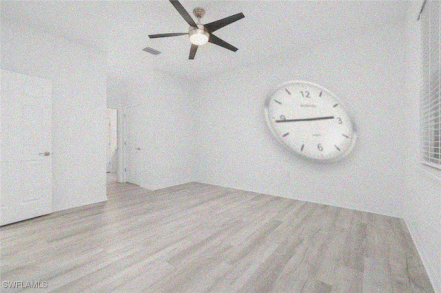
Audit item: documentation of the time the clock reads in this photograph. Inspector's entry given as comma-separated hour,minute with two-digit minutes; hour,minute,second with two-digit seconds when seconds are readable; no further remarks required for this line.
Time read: 2,44
